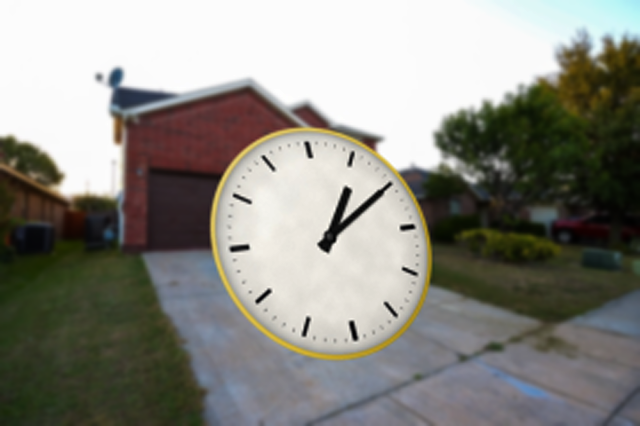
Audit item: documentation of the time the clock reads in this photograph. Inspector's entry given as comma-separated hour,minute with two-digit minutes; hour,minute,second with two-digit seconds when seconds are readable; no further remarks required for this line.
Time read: 1,10
